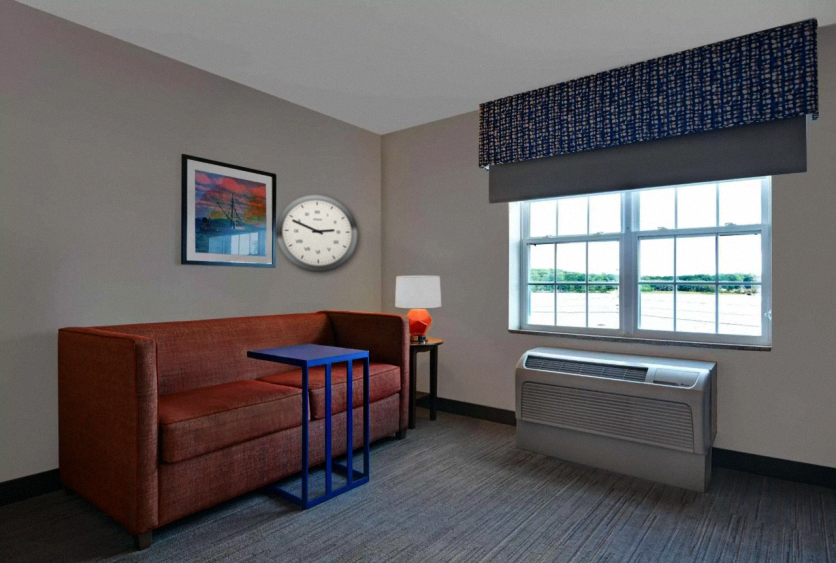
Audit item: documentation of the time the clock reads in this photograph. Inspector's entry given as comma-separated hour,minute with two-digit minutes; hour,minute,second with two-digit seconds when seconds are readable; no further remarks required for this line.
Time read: 2,49
